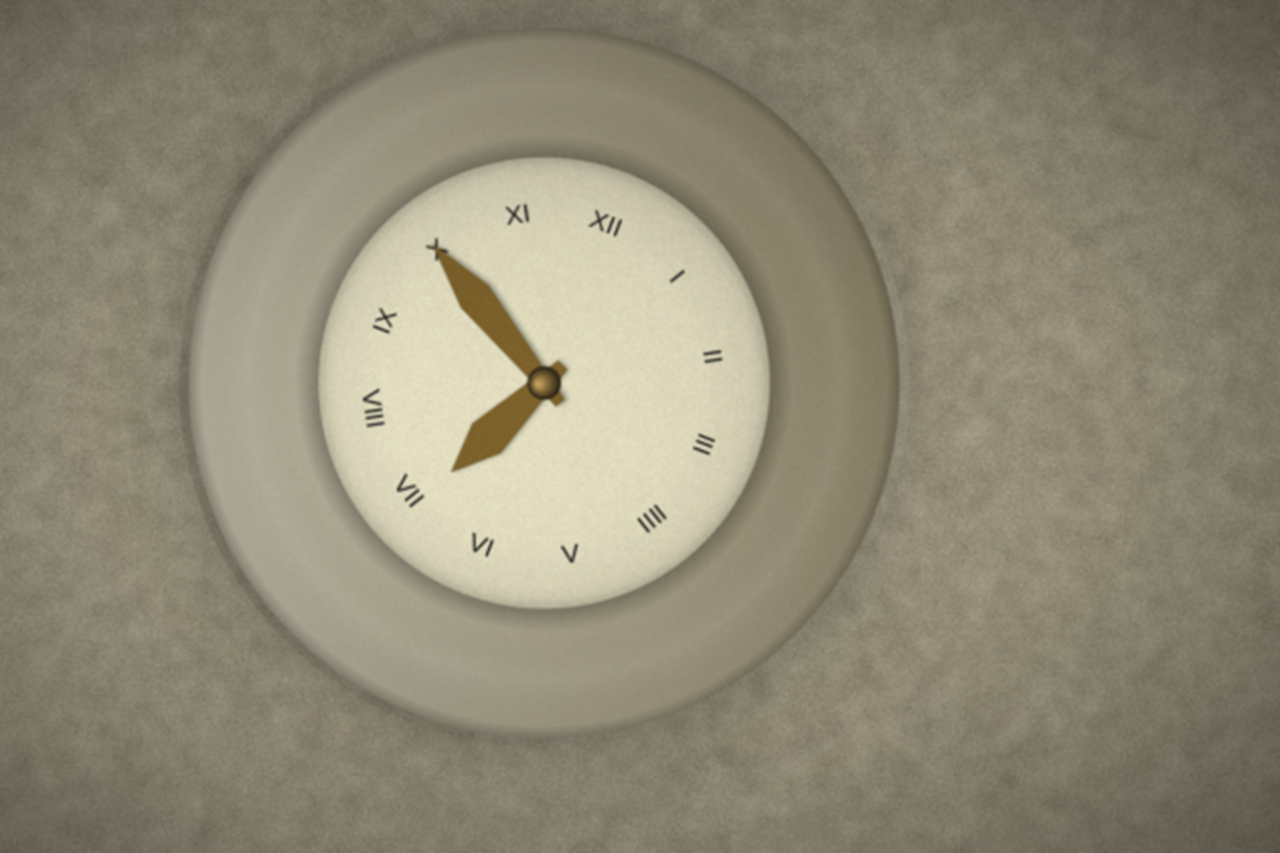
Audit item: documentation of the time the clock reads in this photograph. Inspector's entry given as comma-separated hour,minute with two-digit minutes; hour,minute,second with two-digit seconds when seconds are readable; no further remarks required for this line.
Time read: 6,50
